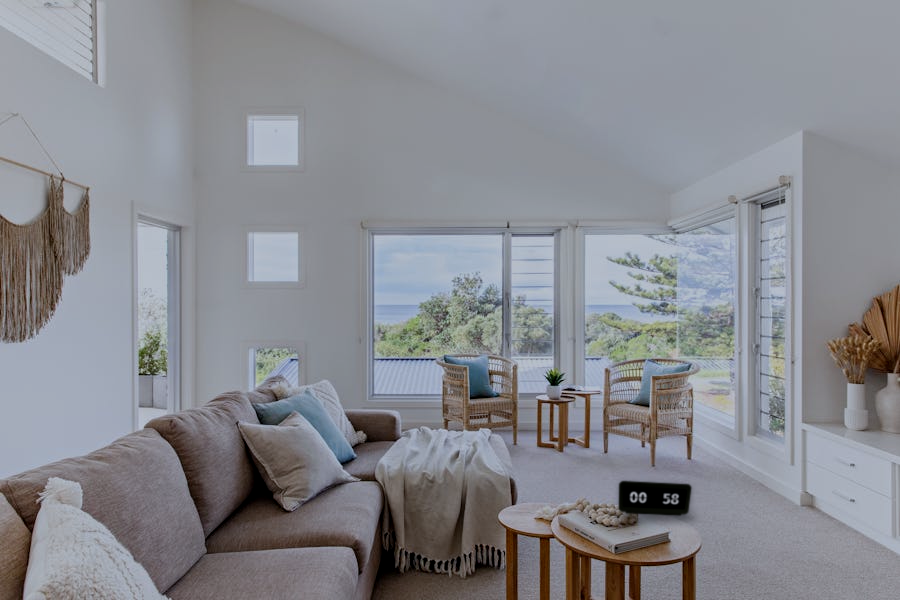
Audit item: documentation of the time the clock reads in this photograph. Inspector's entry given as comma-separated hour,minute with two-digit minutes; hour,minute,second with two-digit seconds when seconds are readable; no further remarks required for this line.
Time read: 0,58
